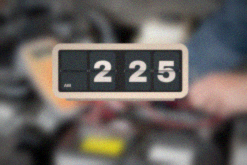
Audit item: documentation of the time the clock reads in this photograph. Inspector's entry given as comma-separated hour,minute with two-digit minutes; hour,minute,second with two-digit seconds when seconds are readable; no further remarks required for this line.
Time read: 2,25
